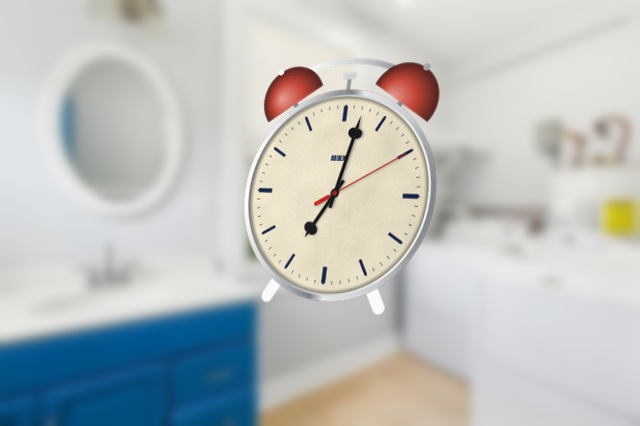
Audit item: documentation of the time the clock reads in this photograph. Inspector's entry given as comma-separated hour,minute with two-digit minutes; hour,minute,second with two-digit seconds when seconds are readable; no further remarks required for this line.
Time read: 7,02,10
